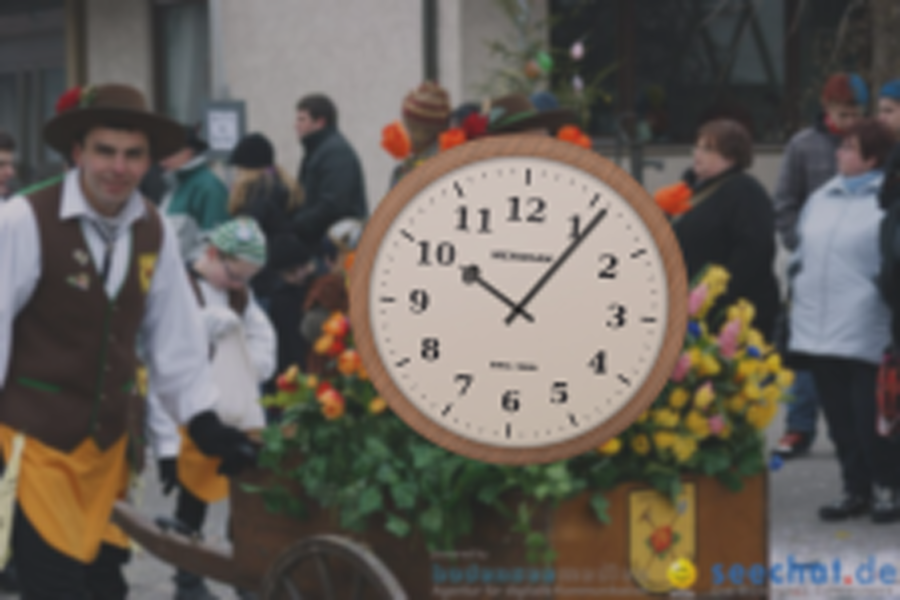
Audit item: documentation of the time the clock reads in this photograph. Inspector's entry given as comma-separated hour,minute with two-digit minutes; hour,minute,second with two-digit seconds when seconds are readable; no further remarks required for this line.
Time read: 10,06
